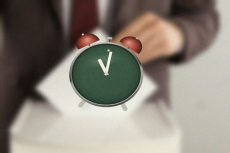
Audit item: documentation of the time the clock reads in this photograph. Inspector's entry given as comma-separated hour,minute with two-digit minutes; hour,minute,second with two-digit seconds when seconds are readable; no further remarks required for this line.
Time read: 11,01
